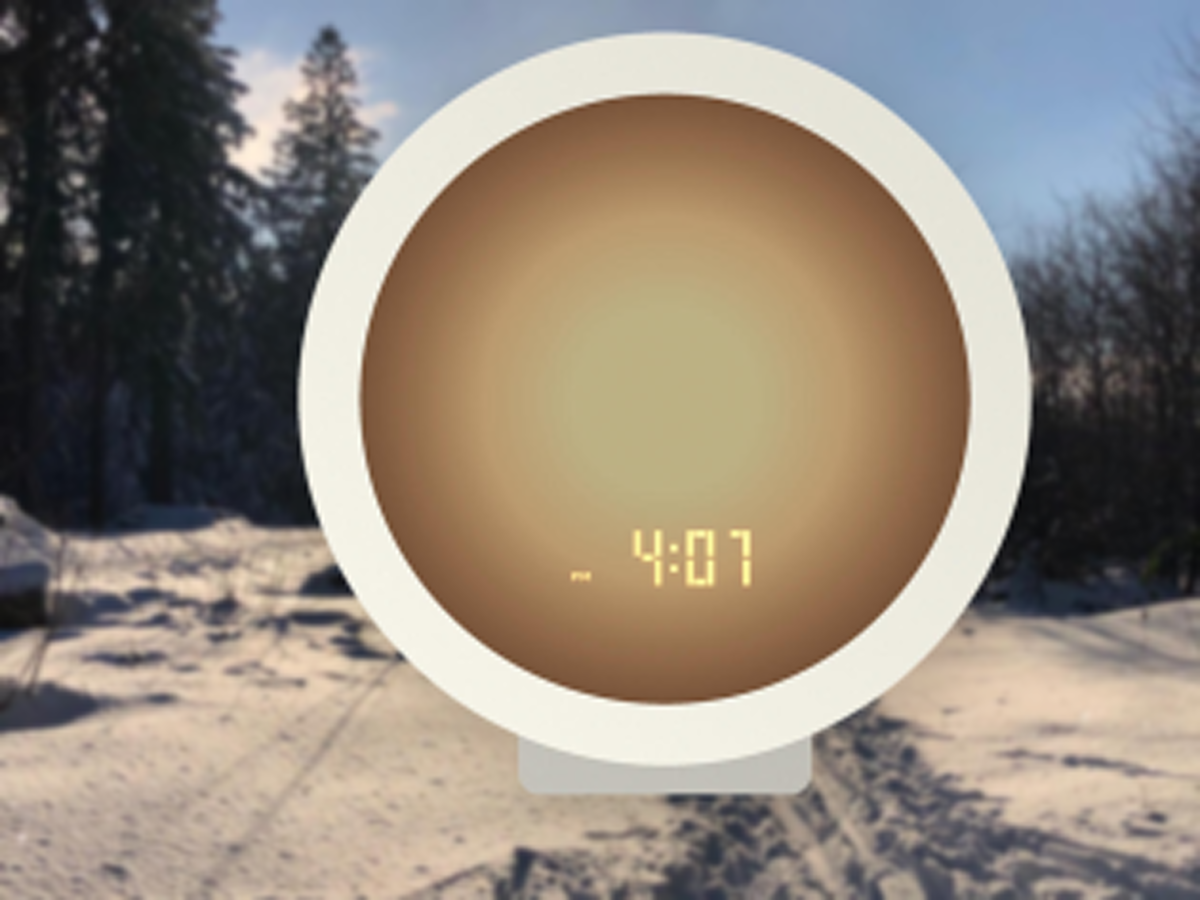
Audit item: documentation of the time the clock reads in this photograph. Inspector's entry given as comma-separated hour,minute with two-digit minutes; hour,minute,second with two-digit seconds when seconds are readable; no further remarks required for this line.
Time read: 4,07
